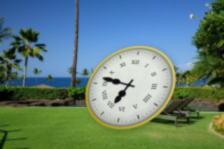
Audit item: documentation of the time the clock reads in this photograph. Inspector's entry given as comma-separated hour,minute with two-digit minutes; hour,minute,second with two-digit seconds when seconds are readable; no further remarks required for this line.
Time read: 6,47
